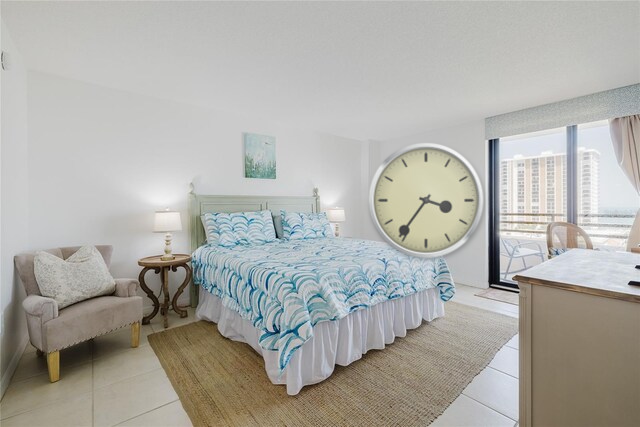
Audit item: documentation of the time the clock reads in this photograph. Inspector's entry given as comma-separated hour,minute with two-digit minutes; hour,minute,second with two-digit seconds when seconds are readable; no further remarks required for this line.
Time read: 3,36
